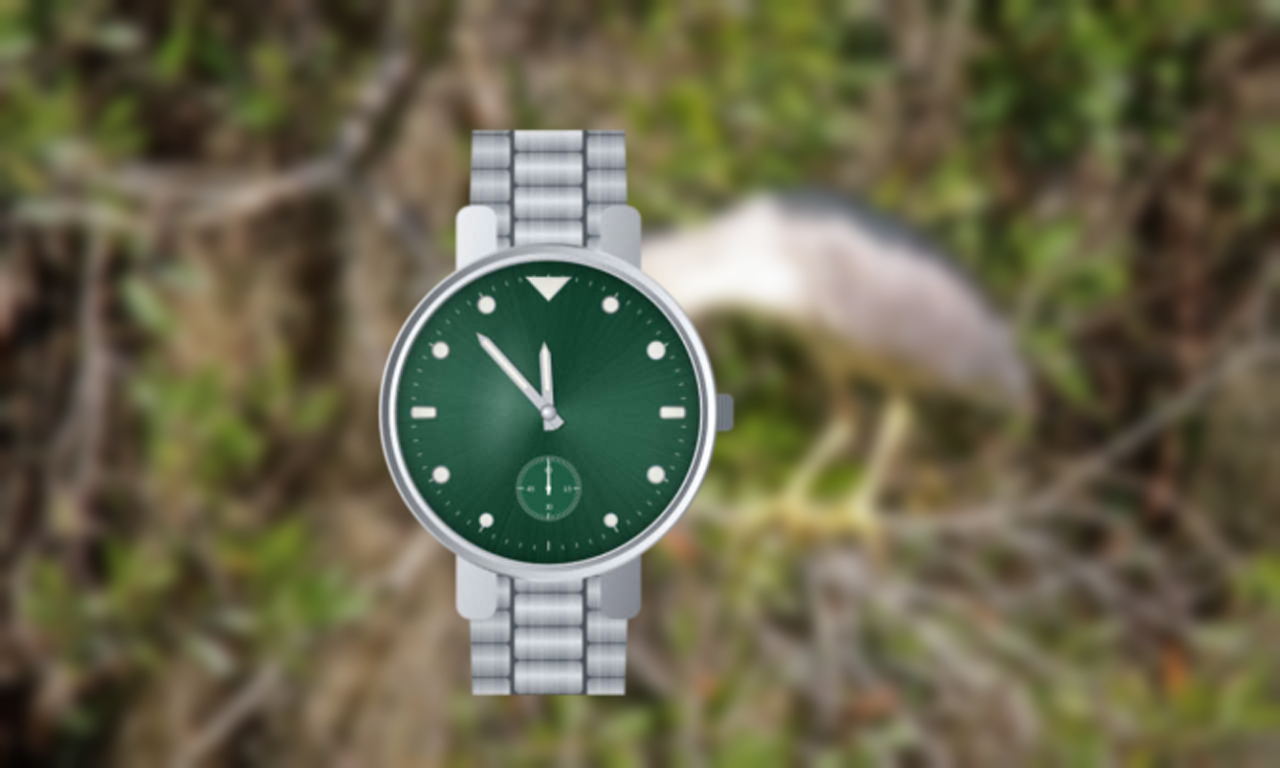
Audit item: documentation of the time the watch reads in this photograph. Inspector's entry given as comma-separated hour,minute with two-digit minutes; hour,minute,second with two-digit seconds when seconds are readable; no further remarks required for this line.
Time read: 11,53
